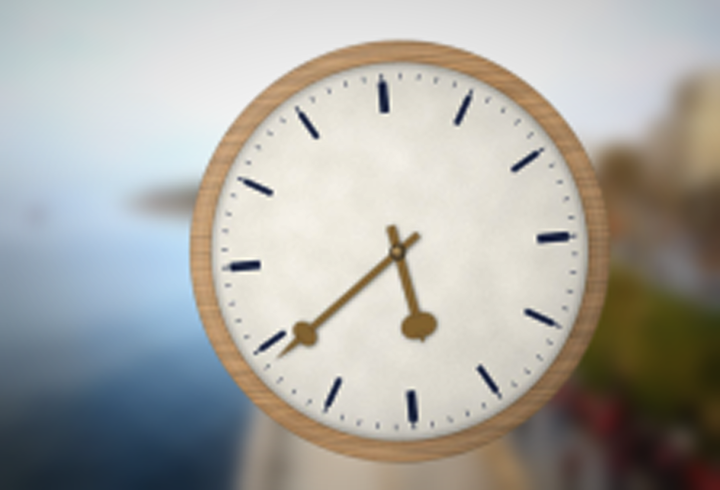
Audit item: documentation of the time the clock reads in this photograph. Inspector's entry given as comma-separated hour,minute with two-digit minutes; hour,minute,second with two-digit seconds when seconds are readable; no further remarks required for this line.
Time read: 5,39
